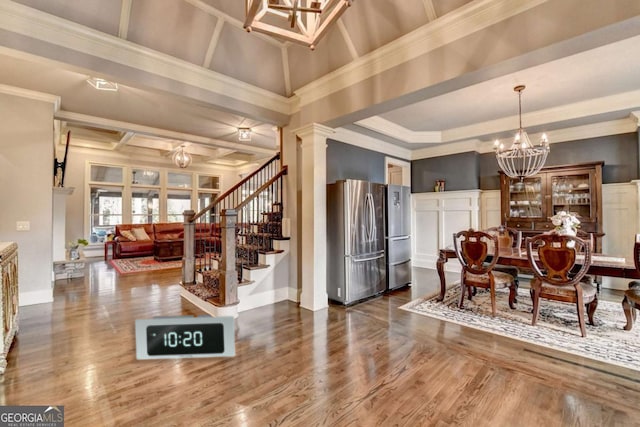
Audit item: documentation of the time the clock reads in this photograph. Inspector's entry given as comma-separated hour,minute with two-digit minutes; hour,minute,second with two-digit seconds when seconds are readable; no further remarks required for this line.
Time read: 10,20
